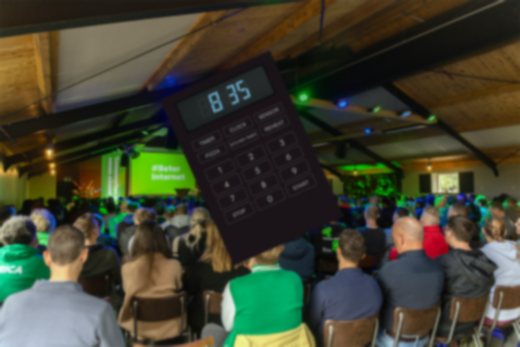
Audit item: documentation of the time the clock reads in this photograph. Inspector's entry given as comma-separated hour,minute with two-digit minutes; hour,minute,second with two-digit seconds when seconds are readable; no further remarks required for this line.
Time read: 8,35
